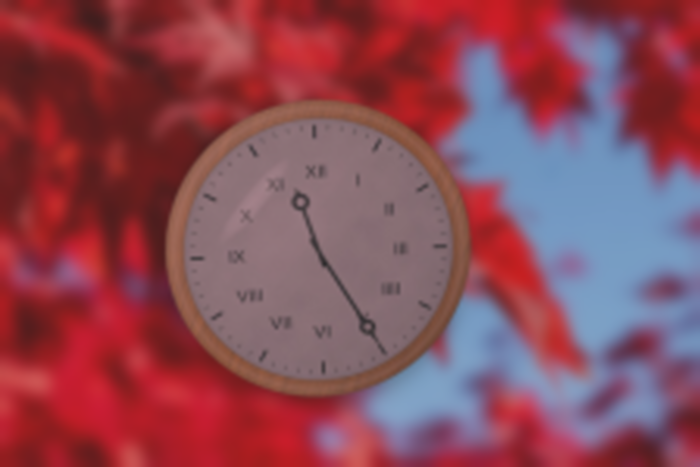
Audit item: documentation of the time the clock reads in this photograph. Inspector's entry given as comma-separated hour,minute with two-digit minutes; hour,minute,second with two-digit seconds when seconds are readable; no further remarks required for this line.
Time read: 11,25
